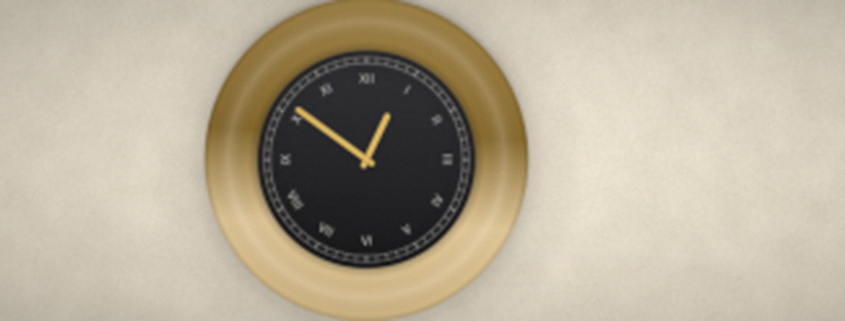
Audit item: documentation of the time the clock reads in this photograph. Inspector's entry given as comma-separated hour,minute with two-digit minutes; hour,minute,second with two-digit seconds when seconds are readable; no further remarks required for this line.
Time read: 12,51
